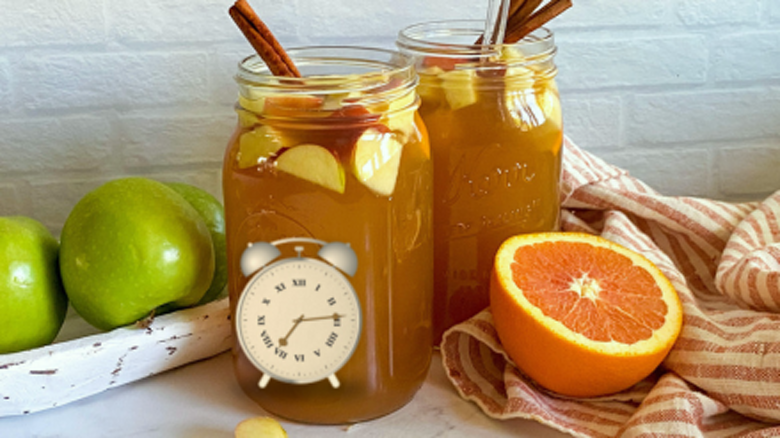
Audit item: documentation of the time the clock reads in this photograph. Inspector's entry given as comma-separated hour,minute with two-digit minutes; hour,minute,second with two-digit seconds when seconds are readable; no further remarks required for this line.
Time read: 7,14
